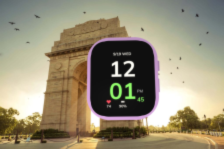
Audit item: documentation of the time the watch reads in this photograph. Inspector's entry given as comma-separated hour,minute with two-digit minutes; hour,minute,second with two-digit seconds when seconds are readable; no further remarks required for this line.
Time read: 12,01
